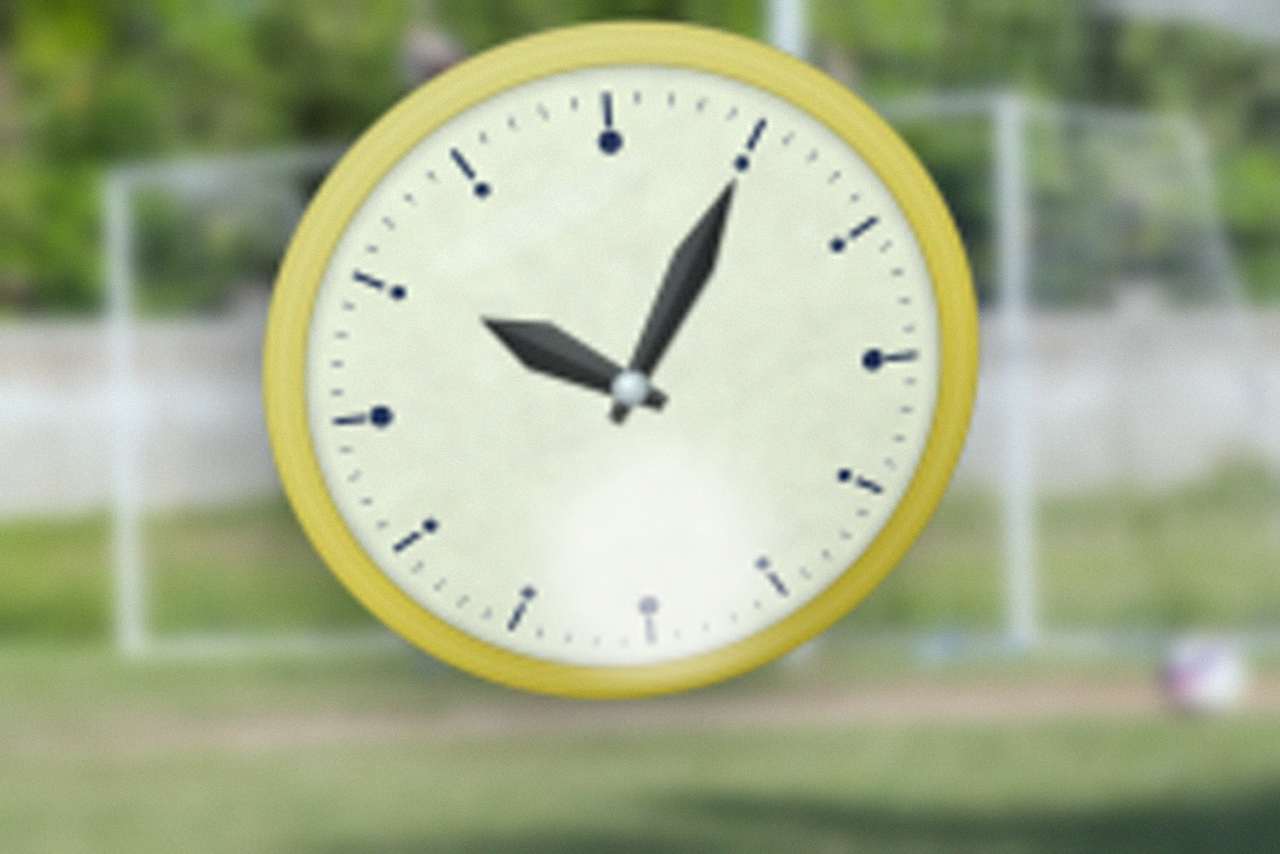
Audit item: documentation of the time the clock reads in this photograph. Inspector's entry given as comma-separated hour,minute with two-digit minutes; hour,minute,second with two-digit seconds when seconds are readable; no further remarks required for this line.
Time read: 10,05
